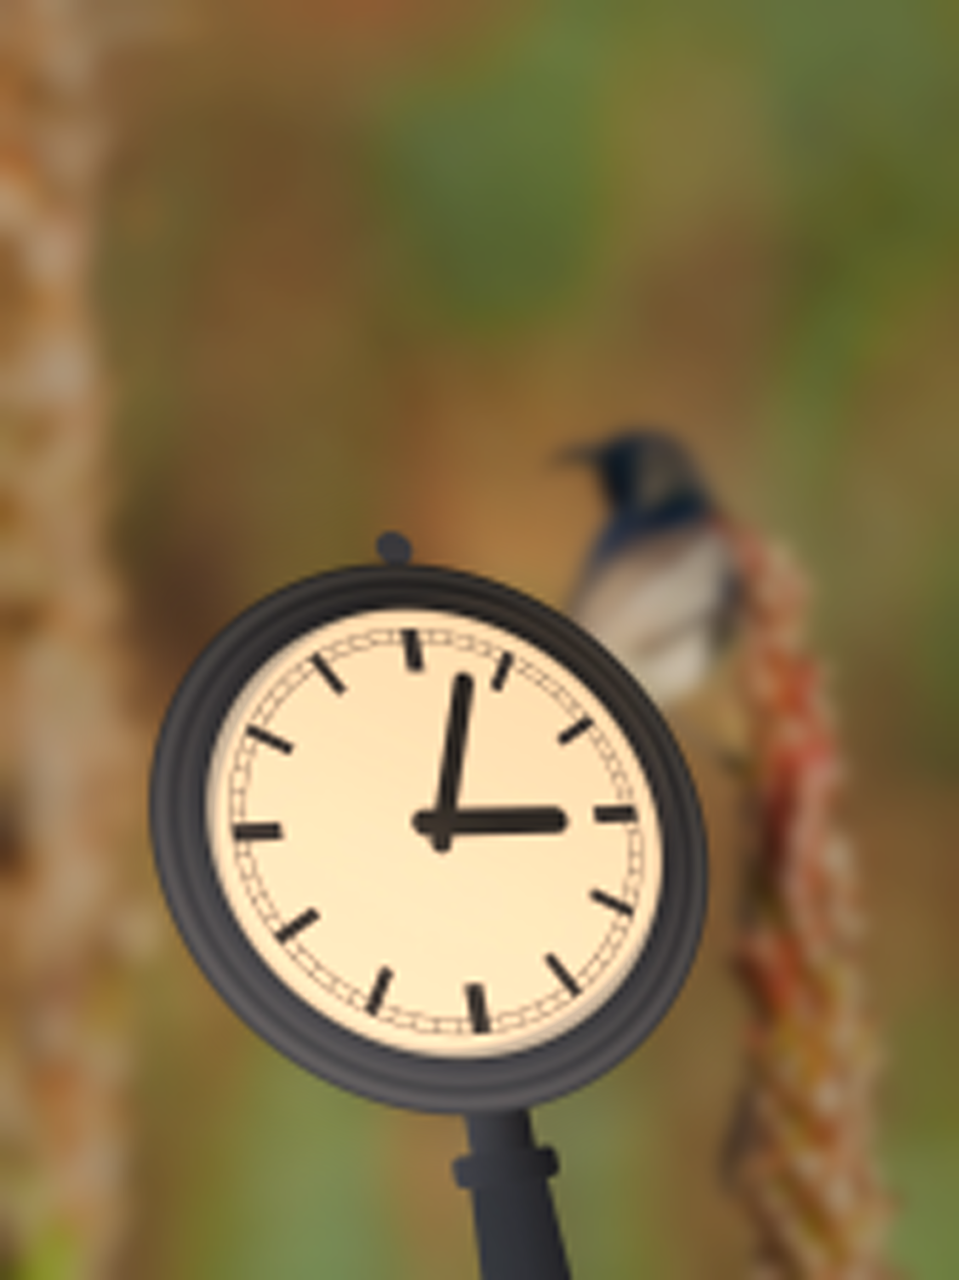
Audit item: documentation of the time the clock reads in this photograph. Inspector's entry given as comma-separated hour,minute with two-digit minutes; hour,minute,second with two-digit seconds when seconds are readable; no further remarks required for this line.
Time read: 3,03
